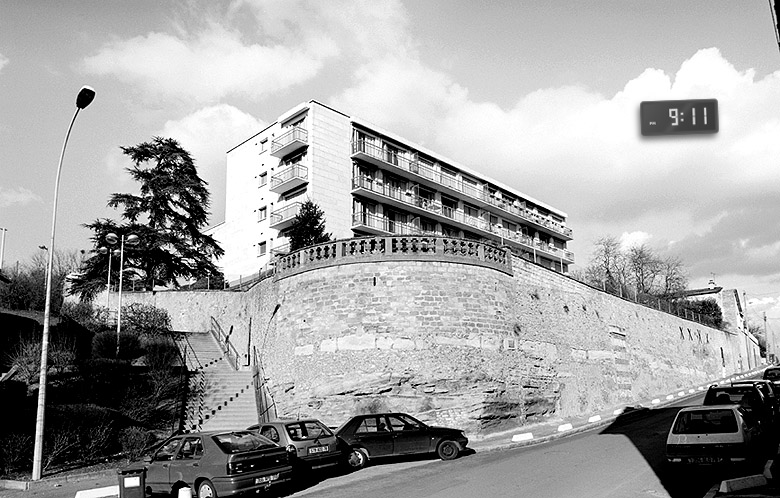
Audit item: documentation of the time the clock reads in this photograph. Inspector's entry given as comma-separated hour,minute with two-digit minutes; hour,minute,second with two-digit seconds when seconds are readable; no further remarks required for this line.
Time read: 9,11
